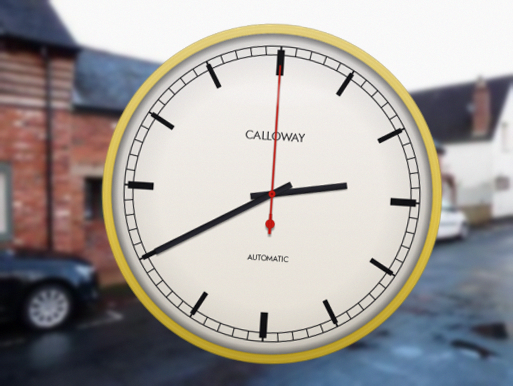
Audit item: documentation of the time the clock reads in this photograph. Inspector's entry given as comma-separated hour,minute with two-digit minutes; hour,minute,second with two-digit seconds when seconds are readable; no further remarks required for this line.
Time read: 2,40,00
